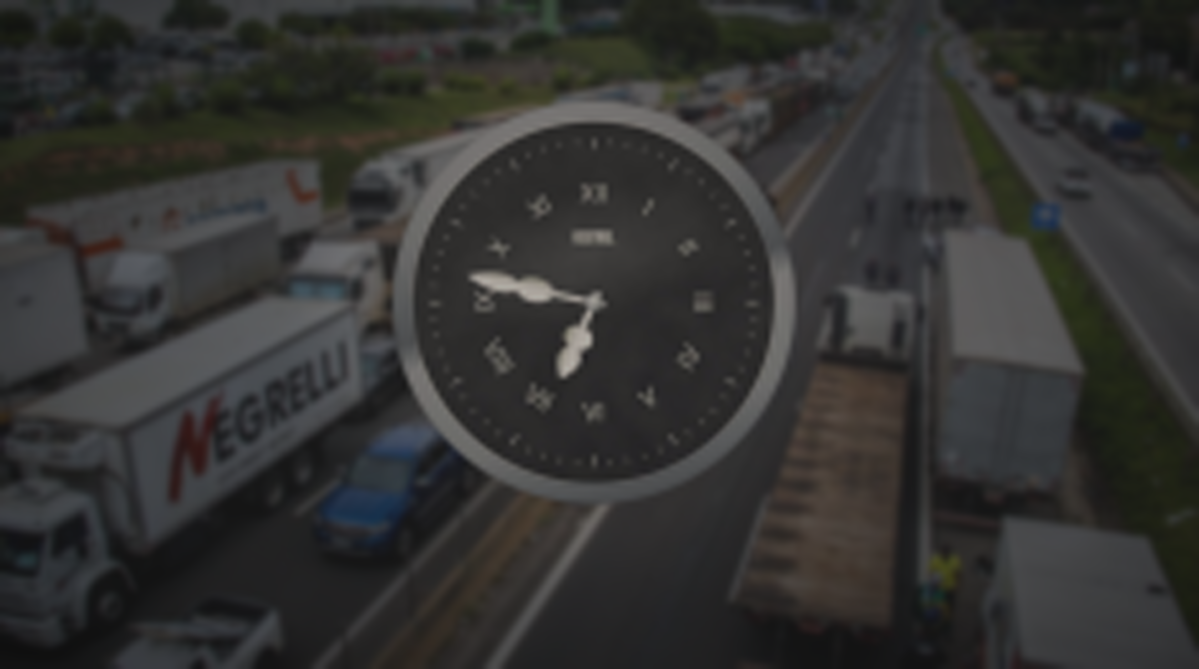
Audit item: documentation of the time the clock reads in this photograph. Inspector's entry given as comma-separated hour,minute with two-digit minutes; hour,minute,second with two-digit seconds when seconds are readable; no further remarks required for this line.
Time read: 6,47
